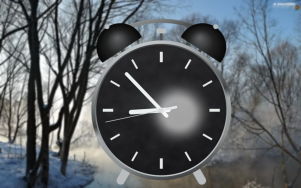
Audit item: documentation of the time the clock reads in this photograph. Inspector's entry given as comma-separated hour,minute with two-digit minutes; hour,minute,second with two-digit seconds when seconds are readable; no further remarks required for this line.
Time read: 8,52,43
